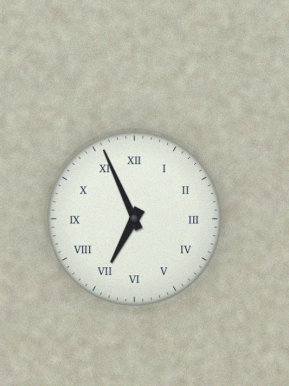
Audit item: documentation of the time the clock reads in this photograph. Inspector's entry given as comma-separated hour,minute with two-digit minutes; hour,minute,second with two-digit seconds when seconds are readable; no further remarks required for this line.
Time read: 6,56
